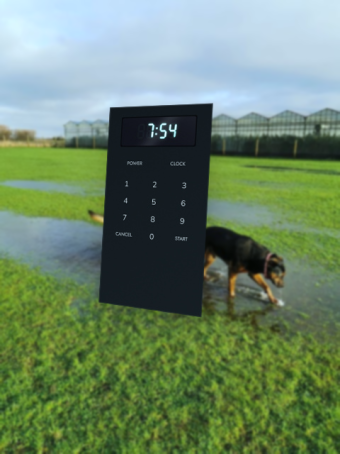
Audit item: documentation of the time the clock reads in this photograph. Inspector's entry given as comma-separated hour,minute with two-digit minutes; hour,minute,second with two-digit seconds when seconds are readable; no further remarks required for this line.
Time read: 7,54
